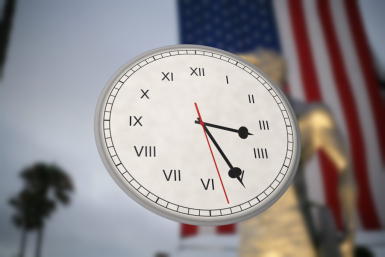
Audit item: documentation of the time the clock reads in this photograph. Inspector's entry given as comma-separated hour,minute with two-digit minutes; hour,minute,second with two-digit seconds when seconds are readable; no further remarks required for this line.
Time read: 3,25,28
